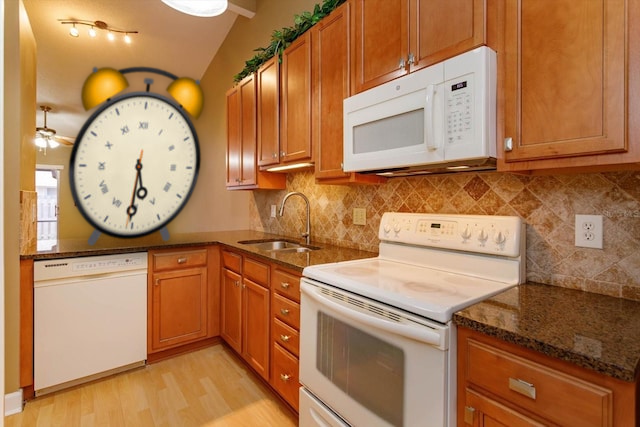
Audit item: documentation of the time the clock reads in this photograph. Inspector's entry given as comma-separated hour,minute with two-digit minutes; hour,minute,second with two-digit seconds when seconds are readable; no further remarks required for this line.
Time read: 5,30,31
